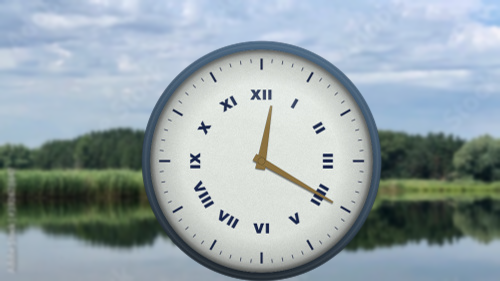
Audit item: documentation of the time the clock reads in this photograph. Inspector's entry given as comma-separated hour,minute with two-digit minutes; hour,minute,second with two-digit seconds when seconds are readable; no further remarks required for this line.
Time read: 12,20
